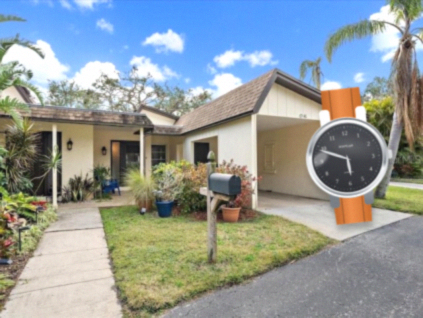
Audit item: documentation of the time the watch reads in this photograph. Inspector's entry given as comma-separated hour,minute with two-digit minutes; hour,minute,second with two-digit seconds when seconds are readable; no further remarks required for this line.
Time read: 5,49
